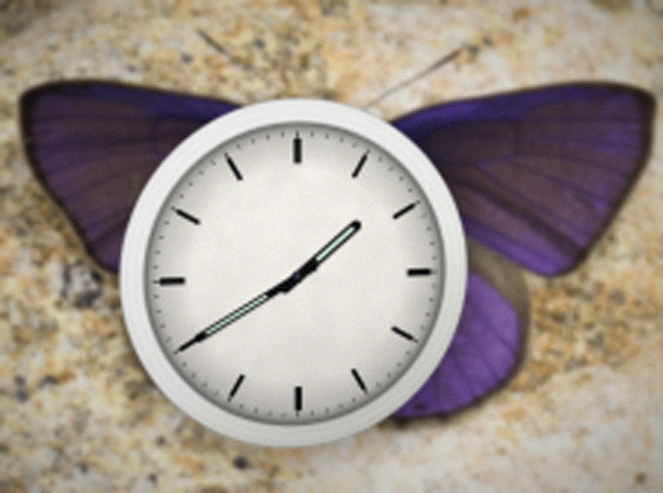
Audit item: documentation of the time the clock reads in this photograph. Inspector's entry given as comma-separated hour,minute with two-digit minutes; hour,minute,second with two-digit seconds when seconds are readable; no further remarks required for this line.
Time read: 1,40
